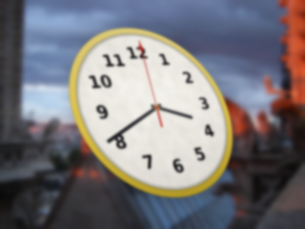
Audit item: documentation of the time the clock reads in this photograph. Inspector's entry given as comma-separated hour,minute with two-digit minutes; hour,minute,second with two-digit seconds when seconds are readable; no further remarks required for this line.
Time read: 3,41,01
